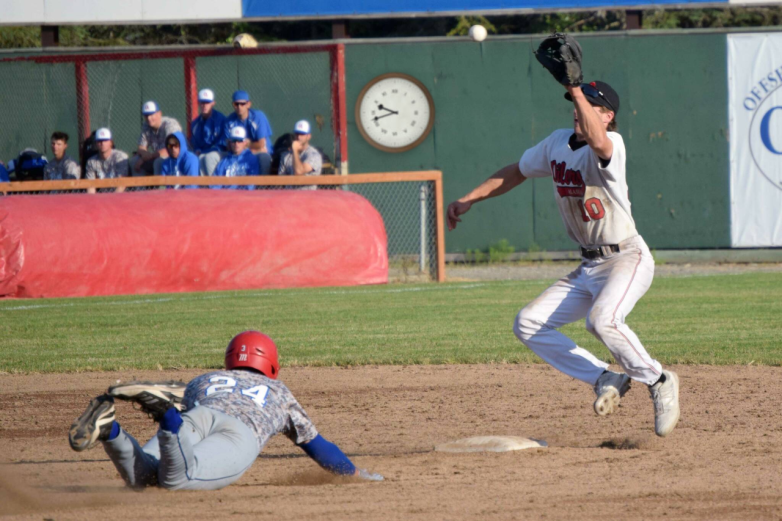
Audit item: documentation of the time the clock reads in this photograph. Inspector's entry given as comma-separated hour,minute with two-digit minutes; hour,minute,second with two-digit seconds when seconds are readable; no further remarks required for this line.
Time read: 9,42
